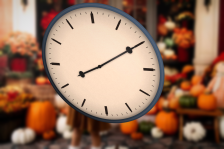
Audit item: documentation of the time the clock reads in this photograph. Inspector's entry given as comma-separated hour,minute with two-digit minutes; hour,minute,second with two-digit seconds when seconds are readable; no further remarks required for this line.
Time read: 8,10
